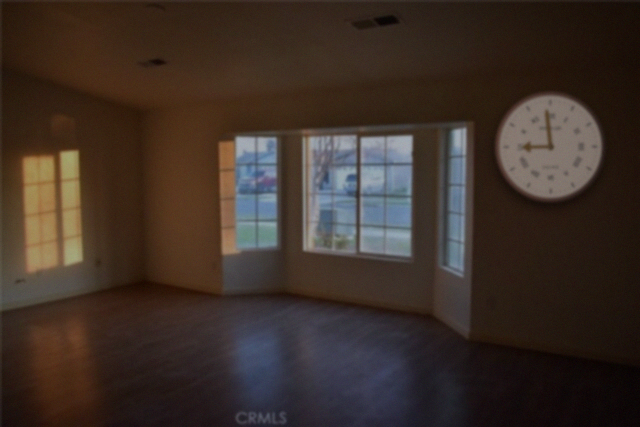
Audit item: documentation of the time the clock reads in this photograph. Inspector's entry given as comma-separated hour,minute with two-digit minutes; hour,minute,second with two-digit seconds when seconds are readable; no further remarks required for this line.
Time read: 8,59
